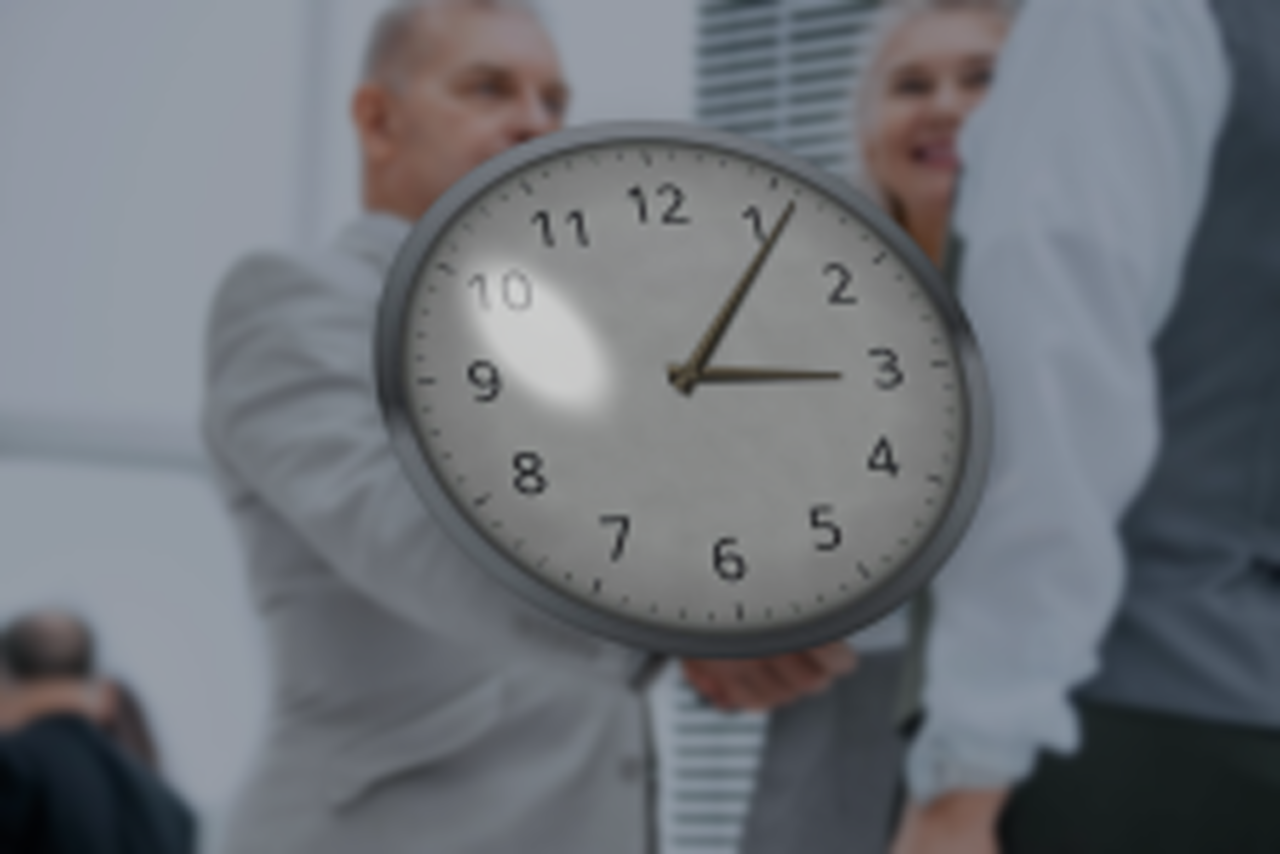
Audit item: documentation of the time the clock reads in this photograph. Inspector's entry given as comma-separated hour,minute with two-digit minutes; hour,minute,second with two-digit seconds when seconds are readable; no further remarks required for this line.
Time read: 3,06
